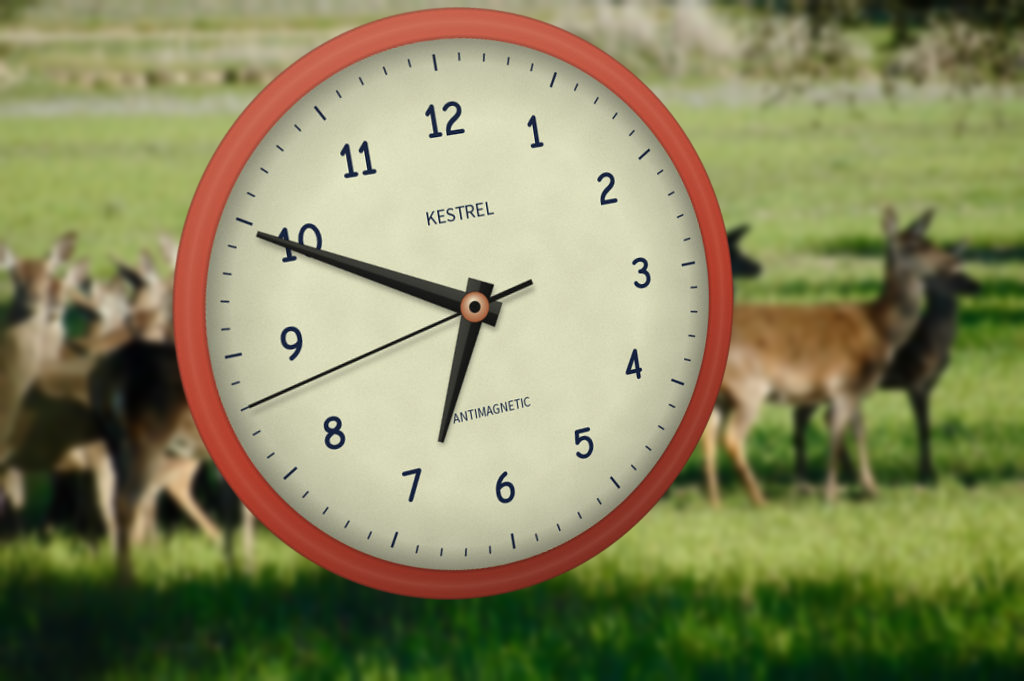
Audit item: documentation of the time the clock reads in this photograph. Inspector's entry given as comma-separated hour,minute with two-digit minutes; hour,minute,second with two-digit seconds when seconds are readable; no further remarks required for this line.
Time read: 6,49,43
